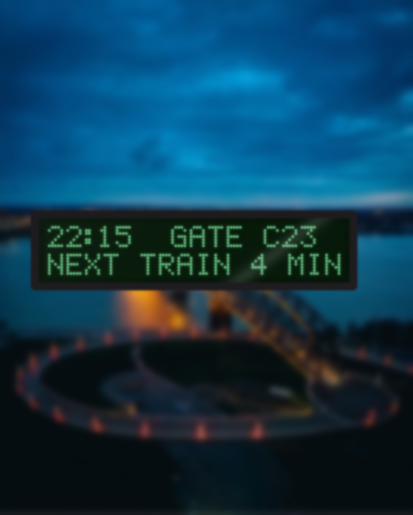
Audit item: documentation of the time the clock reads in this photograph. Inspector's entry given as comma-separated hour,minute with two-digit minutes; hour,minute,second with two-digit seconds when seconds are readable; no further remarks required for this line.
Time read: 22,15
